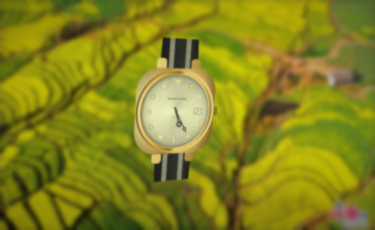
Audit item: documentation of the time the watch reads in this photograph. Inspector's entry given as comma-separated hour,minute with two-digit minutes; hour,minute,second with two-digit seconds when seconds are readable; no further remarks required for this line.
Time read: 5,25
